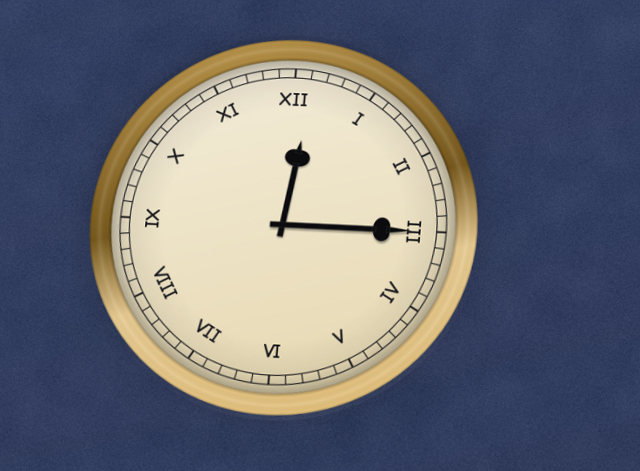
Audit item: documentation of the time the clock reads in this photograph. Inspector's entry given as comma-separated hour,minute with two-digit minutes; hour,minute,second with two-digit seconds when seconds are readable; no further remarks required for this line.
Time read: 12,15
